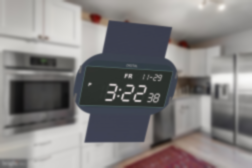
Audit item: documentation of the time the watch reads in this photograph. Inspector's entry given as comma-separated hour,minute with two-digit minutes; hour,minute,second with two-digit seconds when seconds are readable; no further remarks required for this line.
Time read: 3,22
